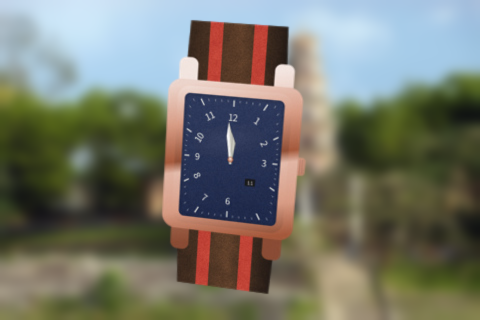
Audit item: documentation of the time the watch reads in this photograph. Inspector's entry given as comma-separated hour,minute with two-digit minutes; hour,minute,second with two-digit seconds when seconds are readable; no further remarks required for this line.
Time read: 11,59
